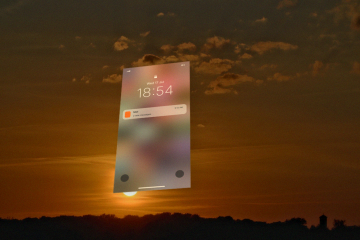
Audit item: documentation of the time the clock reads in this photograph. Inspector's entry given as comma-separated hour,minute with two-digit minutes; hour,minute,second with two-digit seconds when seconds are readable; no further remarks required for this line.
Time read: 18,54
